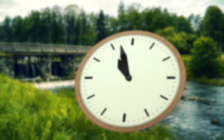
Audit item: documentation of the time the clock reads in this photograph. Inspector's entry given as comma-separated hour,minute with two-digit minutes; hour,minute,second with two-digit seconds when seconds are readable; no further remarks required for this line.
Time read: 10,57
